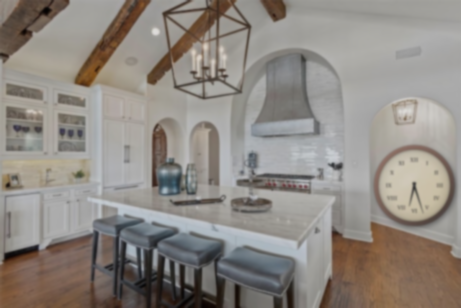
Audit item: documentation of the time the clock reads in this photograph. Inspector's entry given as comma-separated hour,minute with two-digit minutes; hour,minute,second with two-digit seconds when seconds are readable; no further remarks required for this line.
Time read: 6,27
